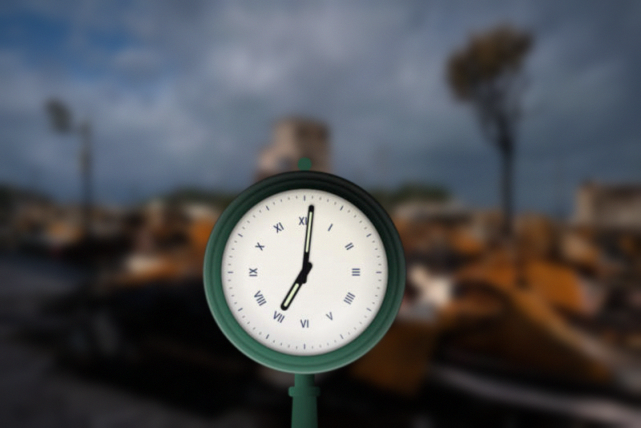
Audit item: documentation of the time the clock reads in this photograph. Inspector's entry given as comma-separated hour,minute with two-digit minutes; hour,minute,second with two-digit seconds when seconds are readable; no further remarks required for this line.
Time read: 7,01
